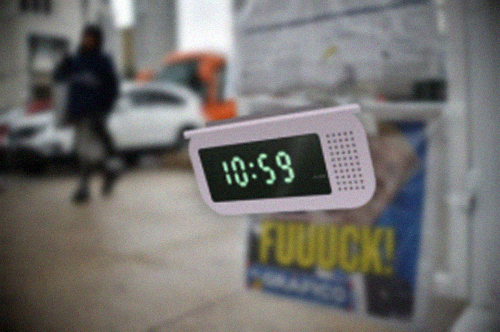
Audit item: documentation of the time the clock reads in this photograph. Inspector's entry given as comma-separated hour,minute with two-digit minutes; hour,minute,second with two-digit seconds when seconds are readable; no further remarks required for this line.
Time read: 10,59
